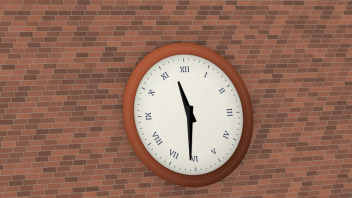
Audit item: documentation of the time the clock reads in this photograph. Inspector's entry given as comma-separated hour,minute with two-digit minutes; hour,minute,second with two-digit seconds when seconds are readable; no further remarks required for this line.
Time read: 11,31
